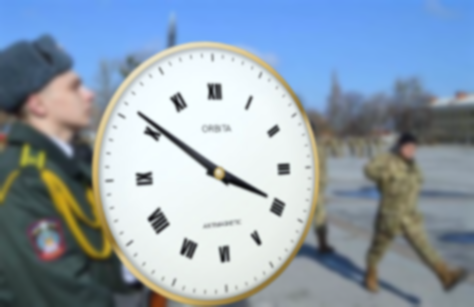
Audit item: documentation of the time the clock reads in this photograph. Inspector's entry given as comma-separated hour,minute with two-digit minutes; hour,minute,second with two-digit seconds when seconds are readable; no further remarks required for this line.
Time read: 3,51
